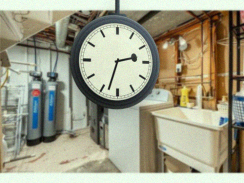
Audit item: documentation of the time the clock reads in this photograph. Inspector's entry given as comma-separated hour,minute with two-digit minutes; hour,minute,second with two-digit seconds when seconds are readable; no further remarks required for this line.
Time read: 2,33
